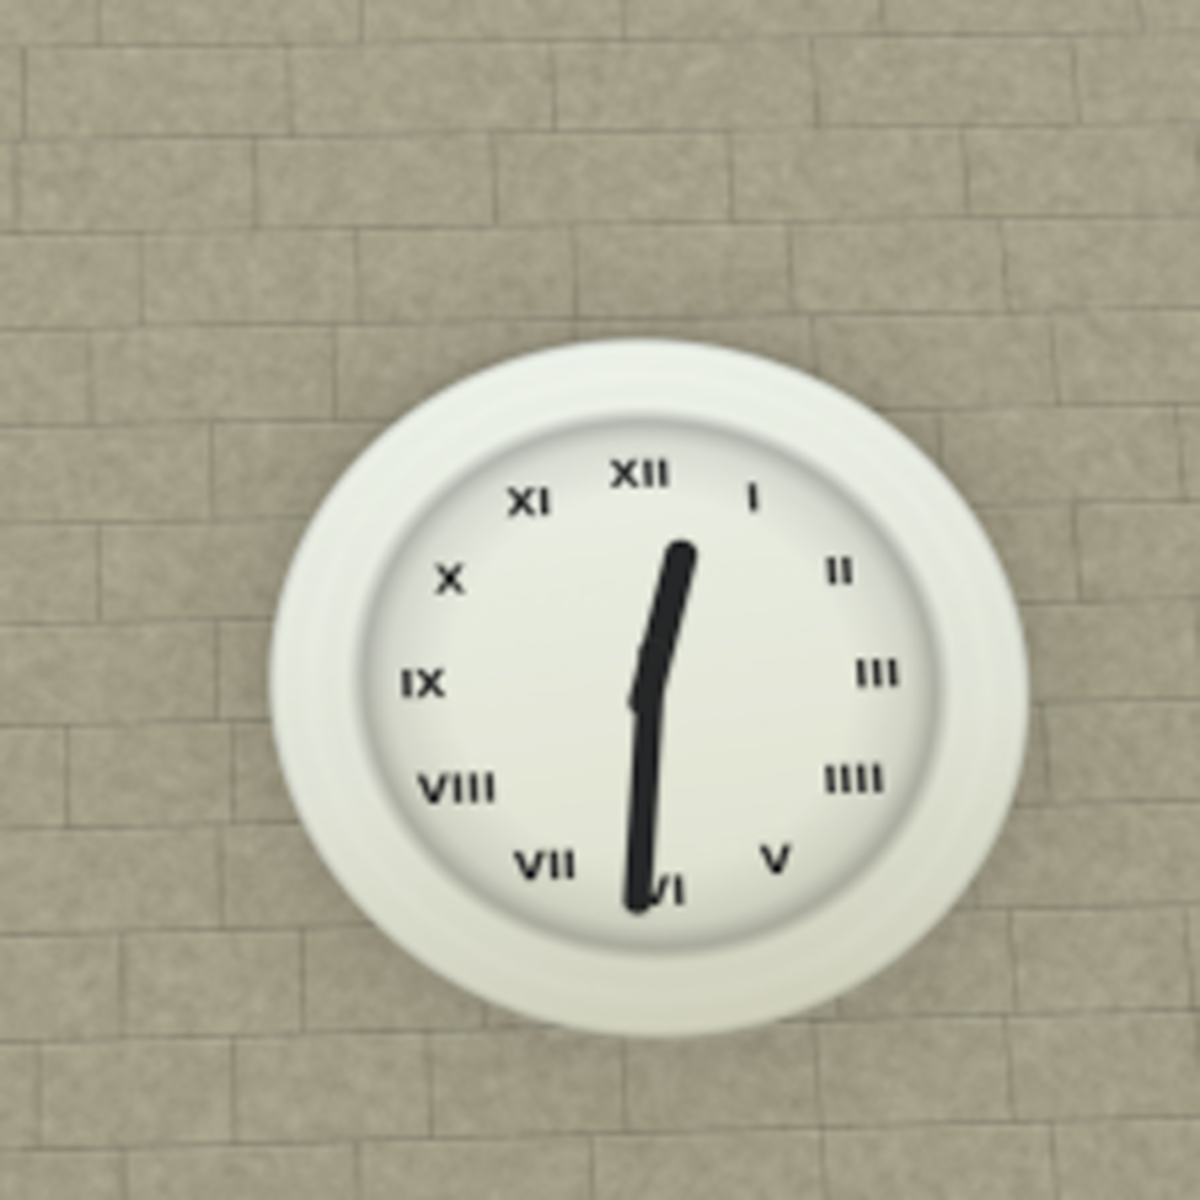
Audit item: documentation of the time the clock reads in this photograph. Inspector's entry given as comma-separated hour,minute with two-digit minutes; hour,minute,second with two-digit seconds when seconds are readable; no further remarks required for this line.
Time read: 12,31
